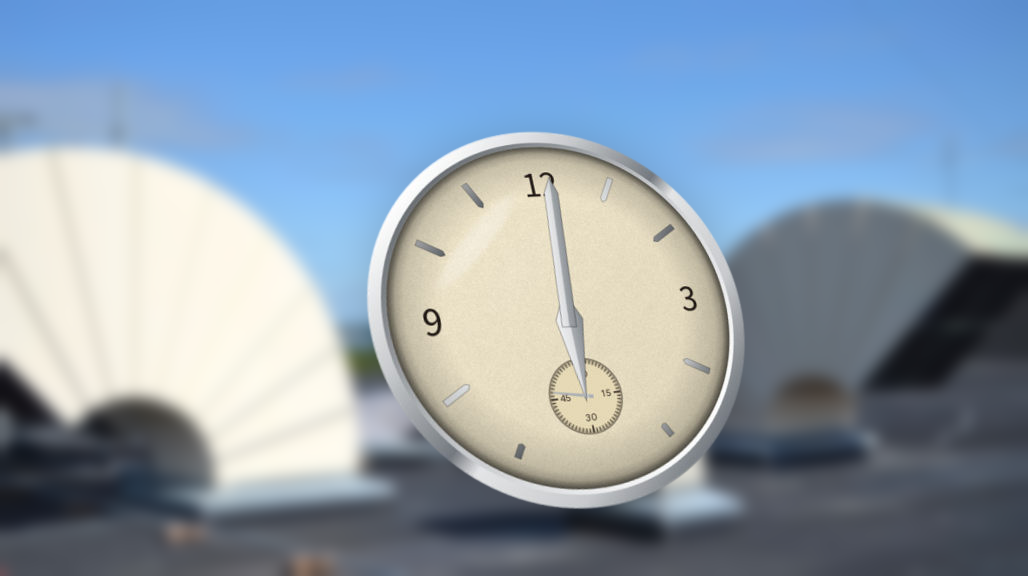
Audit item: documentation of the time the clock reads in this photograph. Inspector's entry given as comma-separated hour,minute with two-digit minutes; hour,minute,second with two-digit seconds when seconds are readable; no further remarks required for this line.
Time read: 6,00,47
